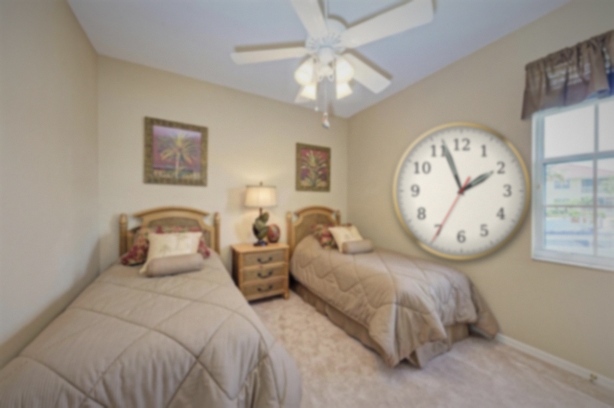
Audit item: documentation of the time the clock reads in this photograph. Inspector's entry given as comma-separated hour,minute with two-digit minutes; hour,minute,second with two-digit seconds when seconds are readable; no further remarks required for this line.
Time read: 1,56,35
